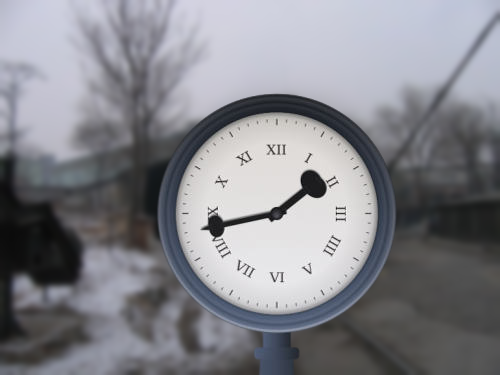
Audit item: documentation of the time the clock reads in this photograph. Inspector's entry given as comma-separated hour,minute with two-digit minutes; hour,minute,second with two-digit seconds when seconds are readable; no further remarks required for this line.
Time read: 1,43
